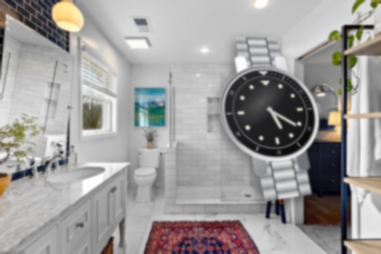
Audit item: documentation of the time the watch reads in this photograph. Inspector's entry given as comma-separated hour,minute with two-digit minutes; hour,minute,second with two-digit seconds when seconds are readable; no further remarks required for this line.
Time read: 5,21
